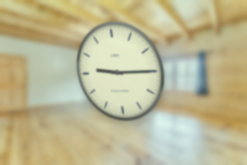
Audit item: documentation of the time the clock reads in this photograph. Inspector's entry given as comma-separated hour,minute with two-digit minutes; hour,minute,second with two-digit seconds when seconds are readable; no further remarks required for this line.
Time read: 9,15
